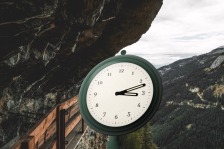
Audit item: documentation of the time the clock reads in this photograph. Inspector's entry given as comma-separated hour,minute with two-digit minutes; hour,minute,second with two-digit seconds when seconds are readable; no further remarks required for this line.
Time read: 3,12
